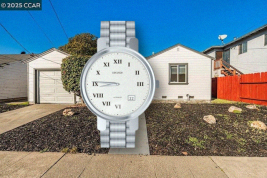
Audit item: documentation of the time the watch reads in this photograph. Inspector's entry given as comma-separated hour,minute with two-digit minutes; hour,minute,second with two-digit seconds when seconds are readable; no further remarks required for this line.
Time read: 8,46
